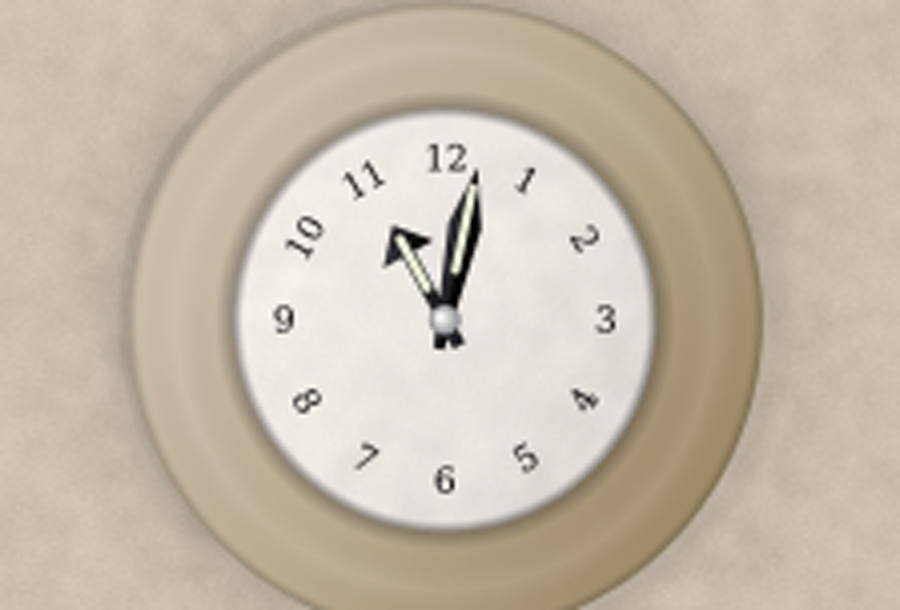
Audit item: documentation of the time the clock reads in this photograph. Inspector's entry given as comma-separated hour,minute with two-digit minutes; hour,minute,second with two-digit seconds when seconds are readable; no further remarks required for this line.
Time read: 11,02
